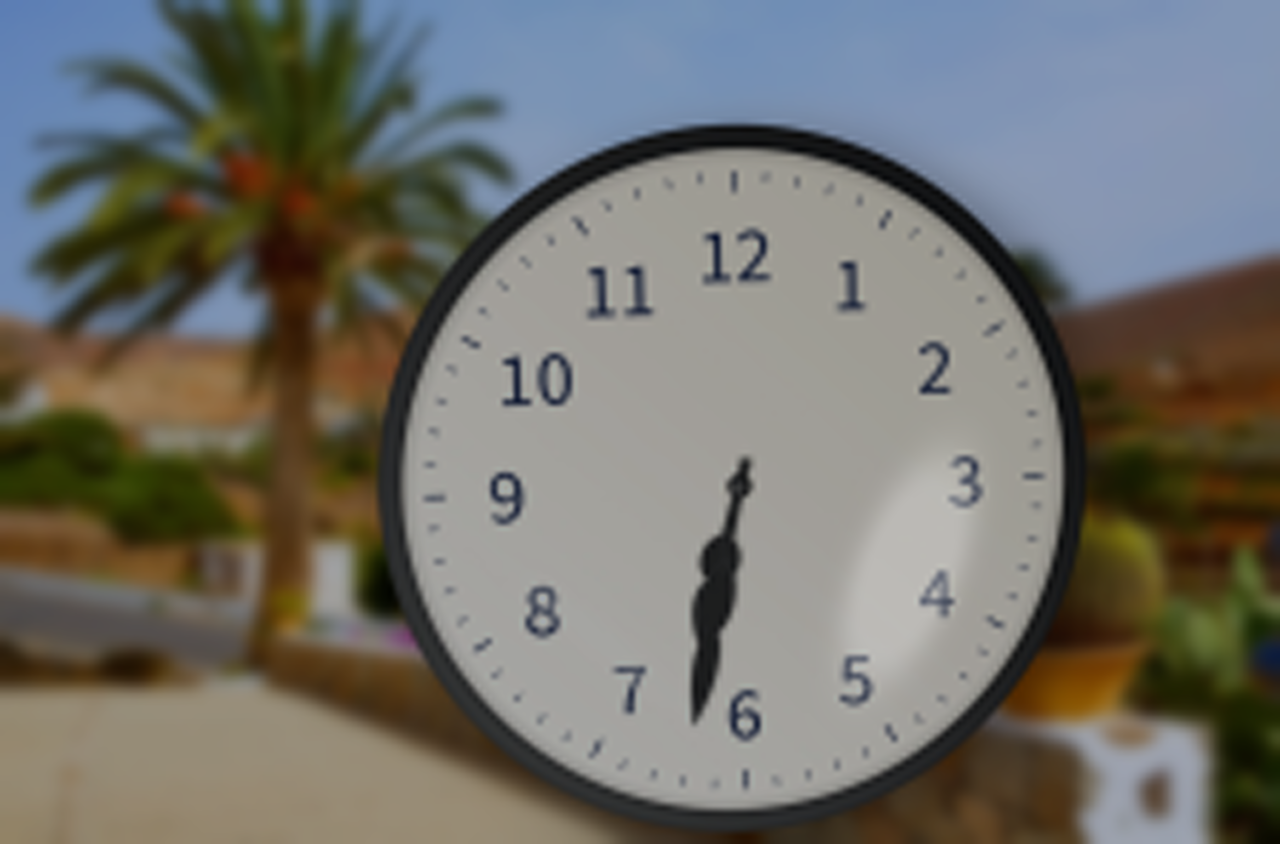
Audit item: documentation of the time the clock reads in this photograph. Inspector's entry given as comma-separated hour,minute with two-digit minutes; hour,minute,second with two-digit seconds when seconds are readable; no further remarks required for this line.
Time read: 6,32
